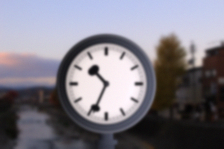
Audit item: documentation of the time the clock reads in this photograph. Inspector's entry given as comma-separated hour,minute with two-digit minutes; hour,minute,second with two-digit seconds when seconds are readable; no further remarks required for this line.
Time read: 10,34
